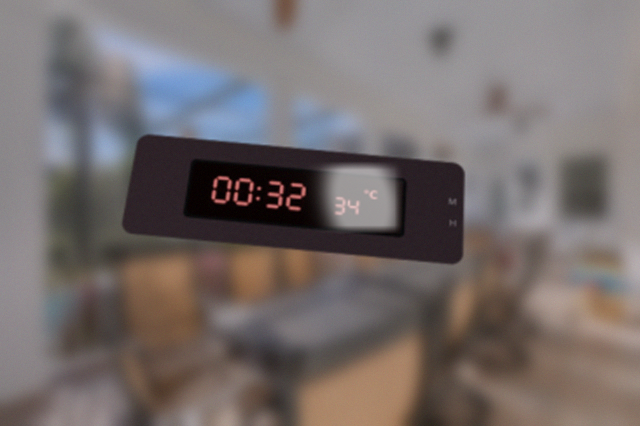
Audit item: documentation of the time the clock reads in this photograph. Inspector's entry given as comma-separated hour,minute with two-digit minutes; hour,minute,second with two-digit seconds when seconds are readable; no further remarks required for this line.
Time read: 0,32
